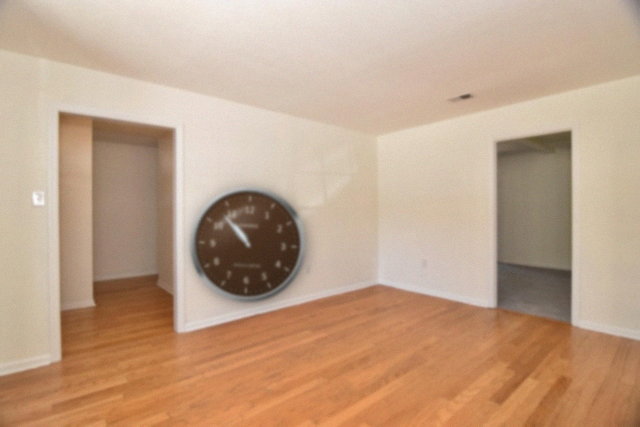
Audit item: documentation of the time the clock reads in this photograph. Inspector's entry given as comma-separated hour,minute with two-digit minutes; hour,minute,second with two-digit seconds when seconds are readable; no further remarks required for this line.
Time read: 10,53
